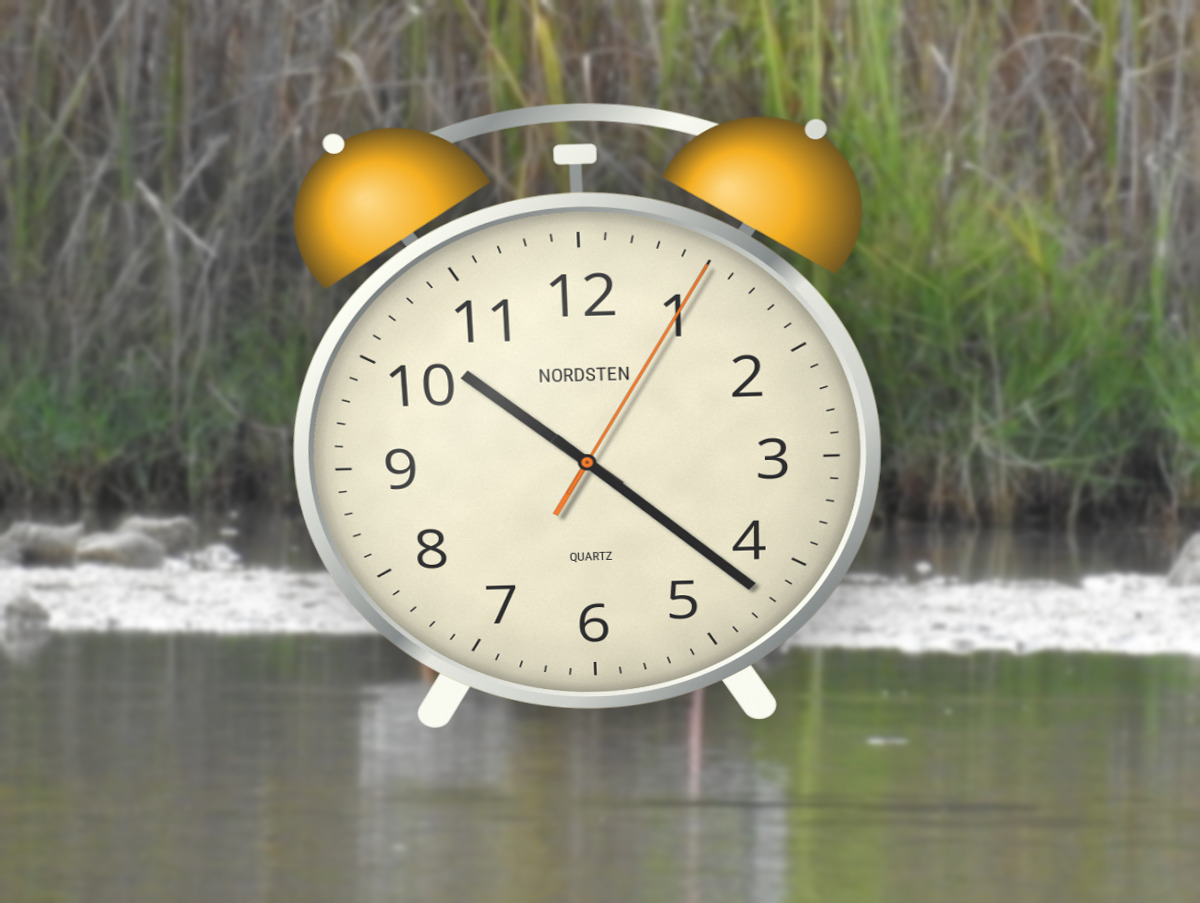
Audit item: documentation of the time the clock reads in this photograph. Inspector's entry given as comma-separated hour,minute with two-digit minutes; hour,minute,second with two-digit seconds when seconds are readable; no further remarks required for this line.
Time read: 10,22,05
